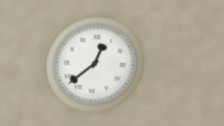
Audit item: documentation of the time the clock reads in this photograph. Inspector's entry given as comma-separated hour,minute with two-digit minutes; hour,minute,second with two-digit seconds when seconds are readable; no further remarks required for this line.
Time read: 12,38
